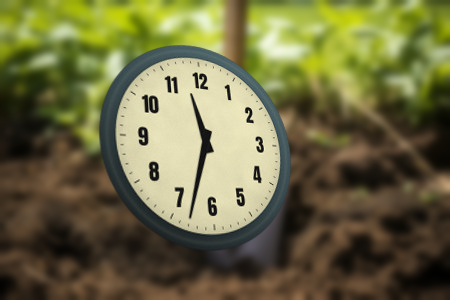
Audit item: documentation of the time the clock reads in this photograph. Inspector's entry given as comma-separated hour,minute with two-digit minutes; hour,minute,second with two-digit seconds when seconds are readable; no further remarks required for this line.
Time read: 11,33
